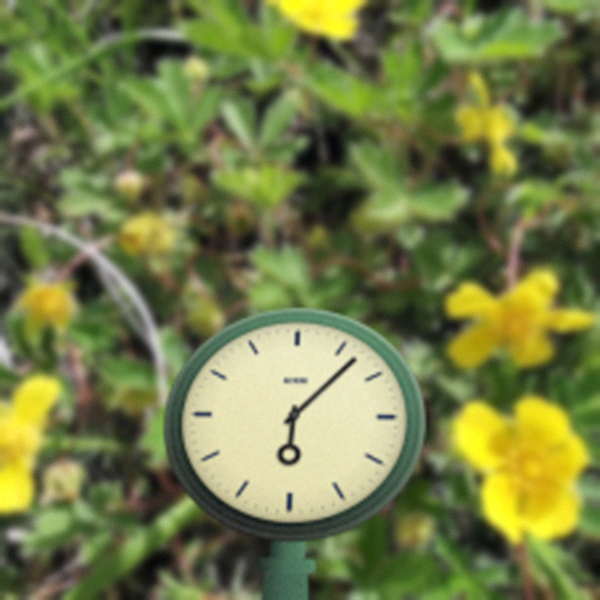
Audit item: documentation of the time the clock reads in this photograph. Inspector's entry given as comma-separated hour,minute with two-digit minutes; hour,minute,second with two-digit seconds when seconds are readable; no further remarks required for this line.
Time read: 6,07
